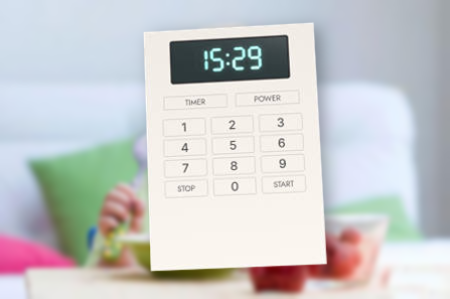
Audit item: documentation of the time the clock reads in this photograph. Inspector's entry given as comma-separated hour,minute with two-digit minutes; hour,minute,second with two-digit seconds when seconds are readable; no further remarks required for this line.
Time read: 15,29
